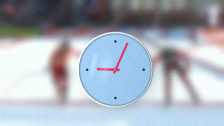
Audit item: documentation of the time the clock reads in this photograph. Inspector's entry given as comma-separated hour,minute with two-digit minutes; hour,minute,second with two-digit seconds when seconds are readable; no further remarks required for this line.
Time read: 9,04
